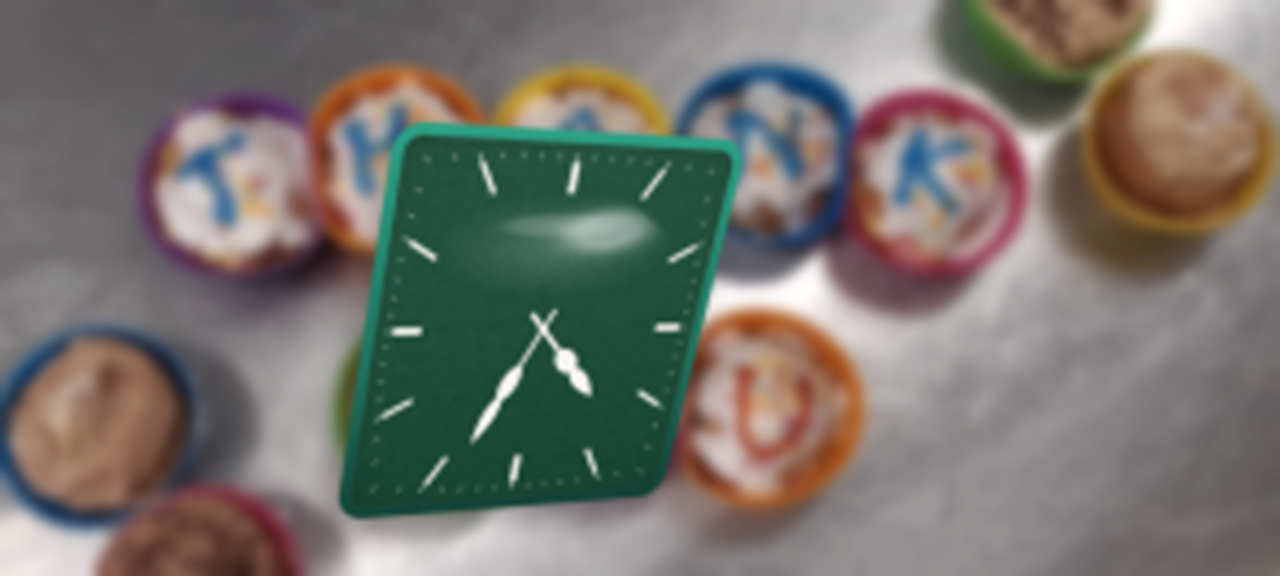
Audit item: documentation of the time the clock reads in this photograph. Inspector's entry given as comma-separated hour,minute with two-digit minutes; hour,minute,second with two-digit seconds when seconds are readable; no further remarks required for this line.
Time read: 4,34
